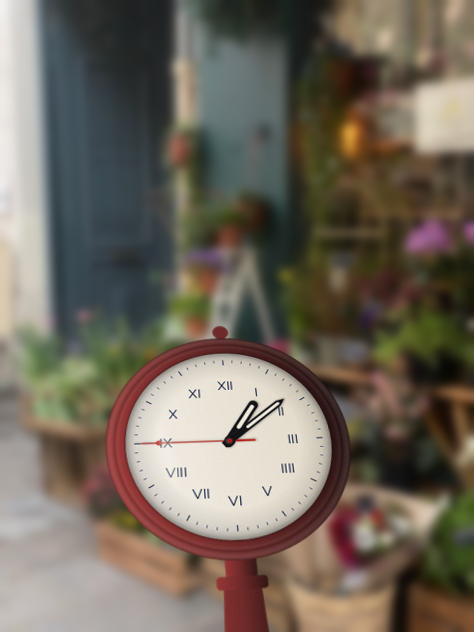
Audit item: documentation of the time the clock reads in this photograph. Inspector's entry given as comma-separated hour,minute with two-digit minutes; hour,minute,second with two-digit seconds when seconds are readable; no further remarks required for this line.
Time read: 1,08,45
